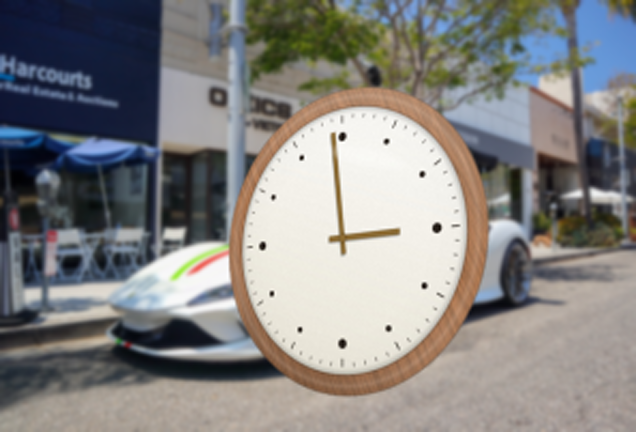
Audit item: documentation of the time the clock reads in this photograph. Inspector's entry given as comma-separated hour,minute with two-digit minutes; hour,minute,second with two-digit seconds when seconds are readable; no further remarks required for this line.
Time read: 2,59
